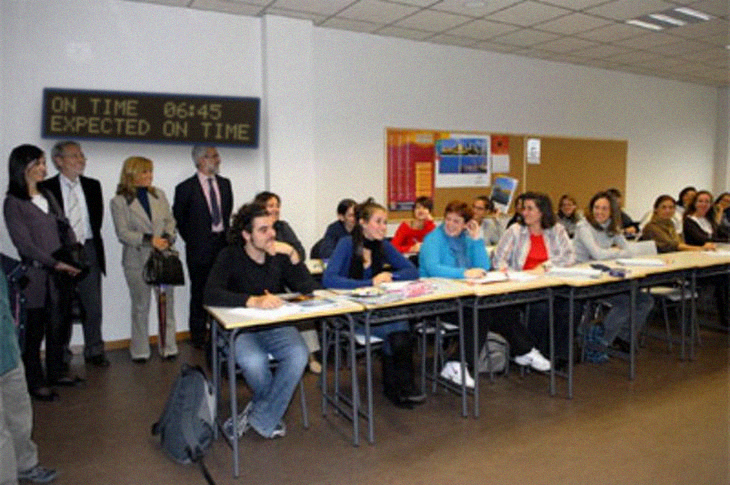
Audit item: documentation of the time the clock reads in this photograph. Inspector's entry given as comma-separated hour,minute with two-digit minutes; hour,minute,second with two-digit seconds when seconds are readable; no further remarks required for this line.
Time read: 6,45
